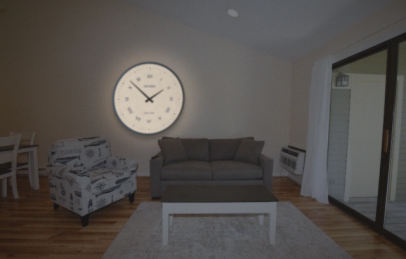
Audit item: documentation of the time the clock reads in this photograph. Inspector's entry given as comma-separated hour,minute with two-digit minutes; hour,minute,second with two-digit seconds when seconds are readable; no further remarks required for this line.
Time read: 1,52
